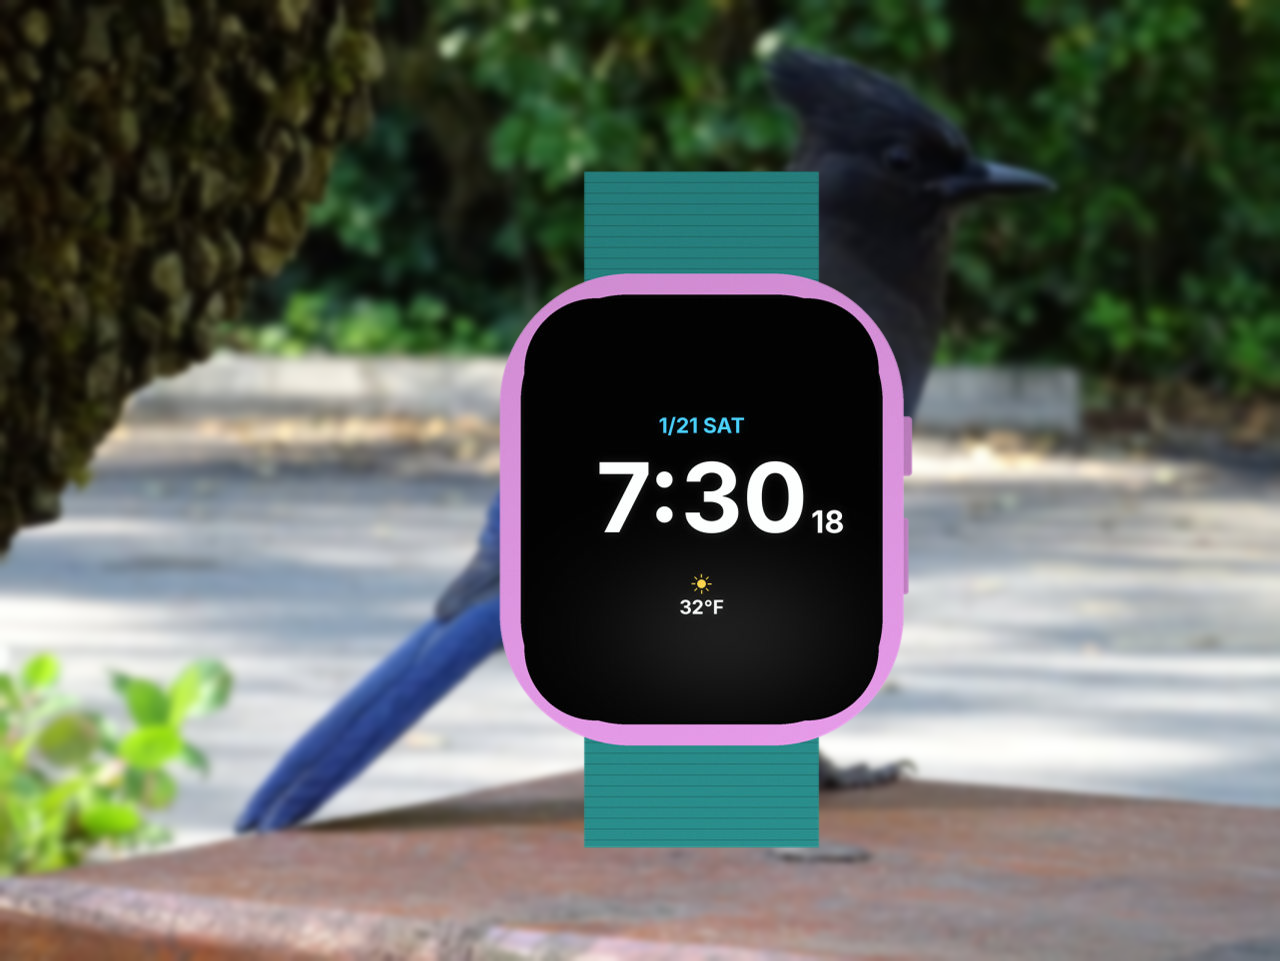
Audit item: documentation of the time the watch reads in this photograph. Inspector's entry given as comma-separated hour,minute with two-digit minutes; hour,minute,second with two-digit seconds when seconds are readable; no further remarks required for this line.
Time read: 7,30,18
